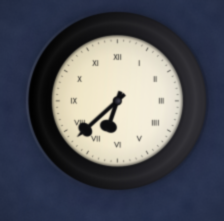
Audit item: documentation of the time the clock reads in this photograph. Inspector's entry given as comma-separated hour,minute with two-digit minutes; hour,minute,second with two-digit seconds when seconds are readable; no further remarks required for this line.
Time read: 6,38
